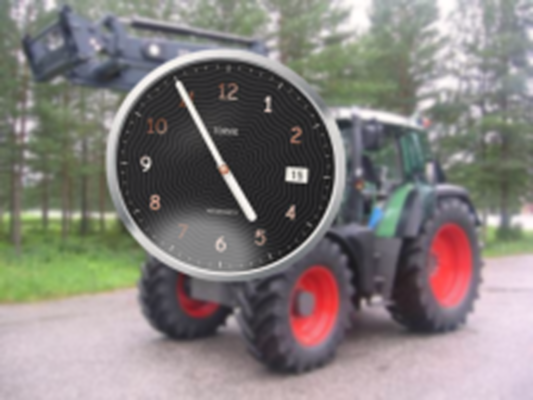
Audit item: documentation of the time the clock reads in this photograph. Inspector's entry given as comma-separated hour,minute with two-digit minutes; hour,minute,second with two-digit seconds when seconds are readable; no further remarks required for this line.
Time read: 4,55
